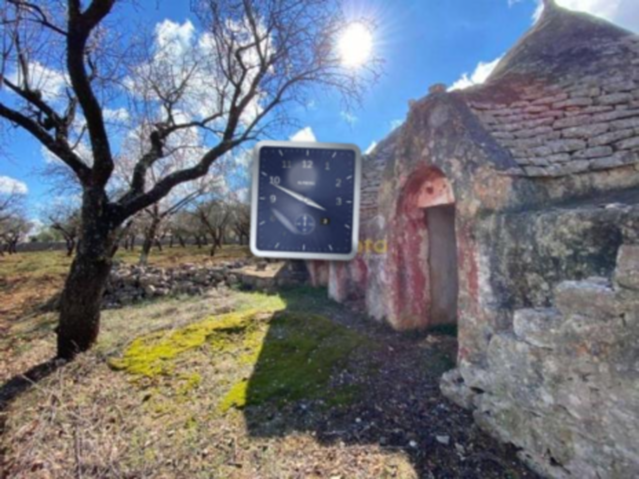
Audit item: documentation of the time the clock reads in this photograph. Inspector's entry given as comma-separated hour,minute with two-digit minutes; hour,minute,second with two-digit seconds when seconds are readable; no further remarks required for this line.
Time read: 3,49
